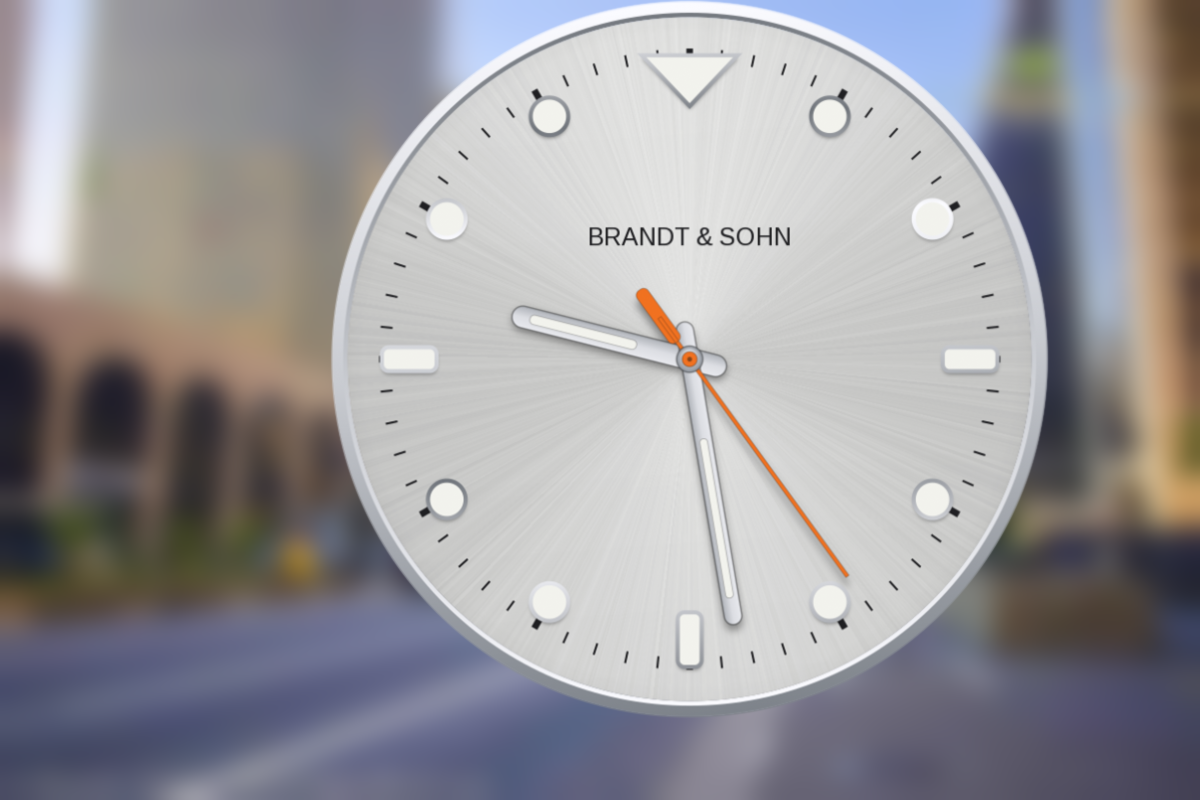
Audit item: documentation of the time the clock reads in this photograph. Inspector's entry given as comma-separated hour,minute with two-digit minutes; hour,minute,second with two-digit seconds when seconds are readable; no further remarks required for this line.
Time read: 9,28,24
